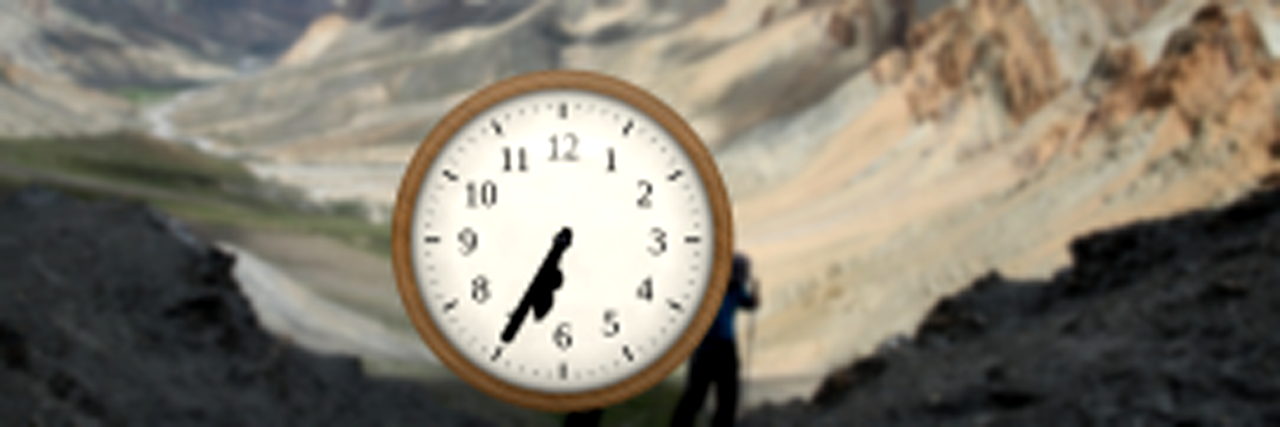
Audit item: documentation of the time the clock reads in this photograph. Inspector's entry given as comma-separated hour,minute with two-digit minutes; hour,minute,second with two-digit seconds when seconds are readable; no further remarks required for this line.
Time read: 6,35
